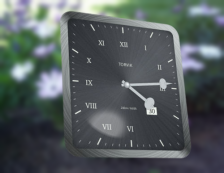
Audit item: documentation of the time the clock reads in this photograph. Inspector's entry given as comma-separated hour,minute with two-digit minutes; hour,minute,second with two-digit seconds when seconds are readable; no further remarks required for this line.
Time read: 4,14
